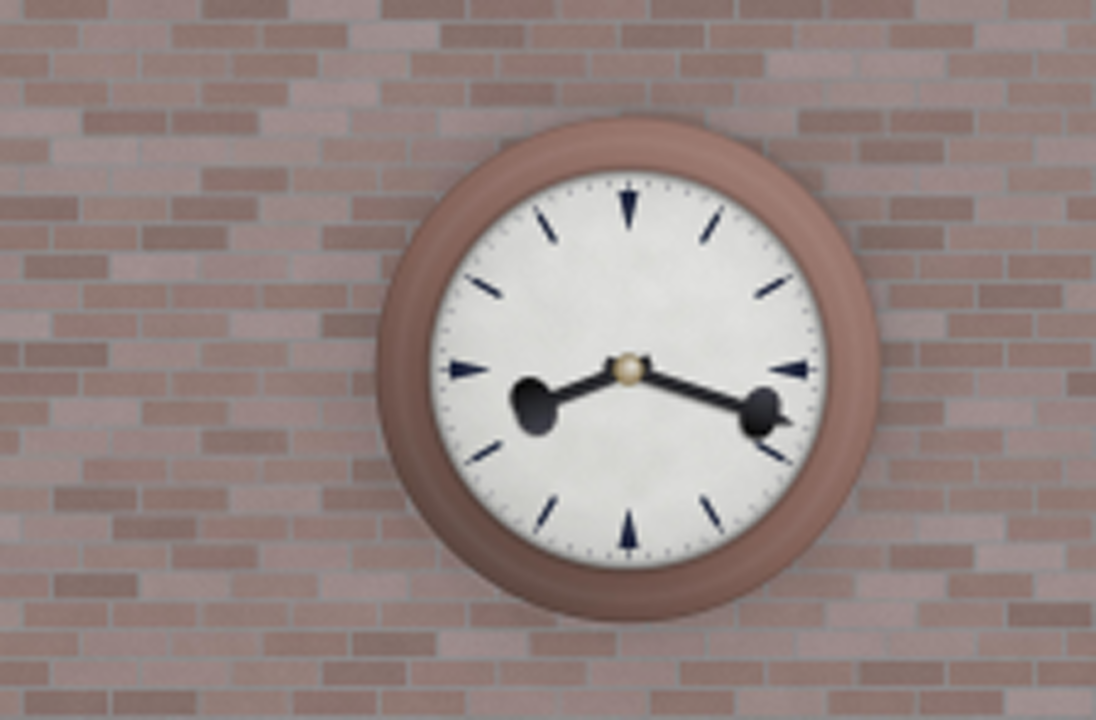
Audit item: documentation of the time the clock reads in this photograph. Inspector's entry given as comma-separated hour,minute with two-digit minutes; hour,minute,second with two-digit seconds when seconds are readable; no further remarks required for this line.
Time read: 8,18
